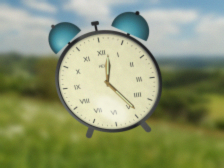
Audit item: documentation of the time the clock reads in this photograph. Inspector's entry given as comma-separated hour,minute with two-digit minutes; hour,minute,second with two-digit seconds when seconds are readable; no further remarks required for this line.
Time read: 12,24
